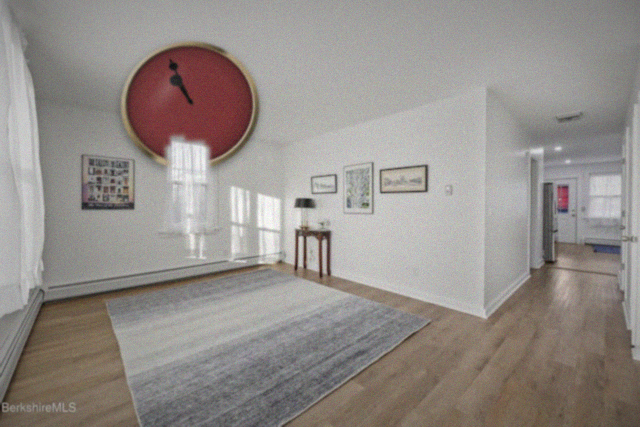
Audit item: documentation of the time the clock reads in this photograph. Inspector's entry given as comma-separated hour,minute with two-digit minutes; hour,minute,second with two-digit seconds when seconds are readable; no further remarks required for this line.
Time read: 10,56
